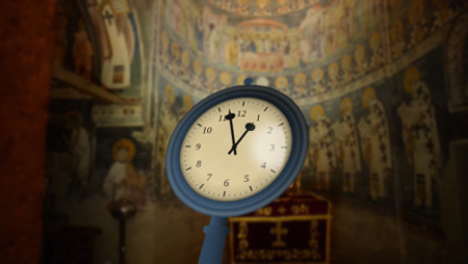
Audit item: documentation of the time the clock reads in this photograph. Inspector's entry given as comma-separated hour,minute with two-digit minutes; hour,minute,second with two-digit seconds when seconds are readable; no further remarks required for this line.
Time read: 12,57
